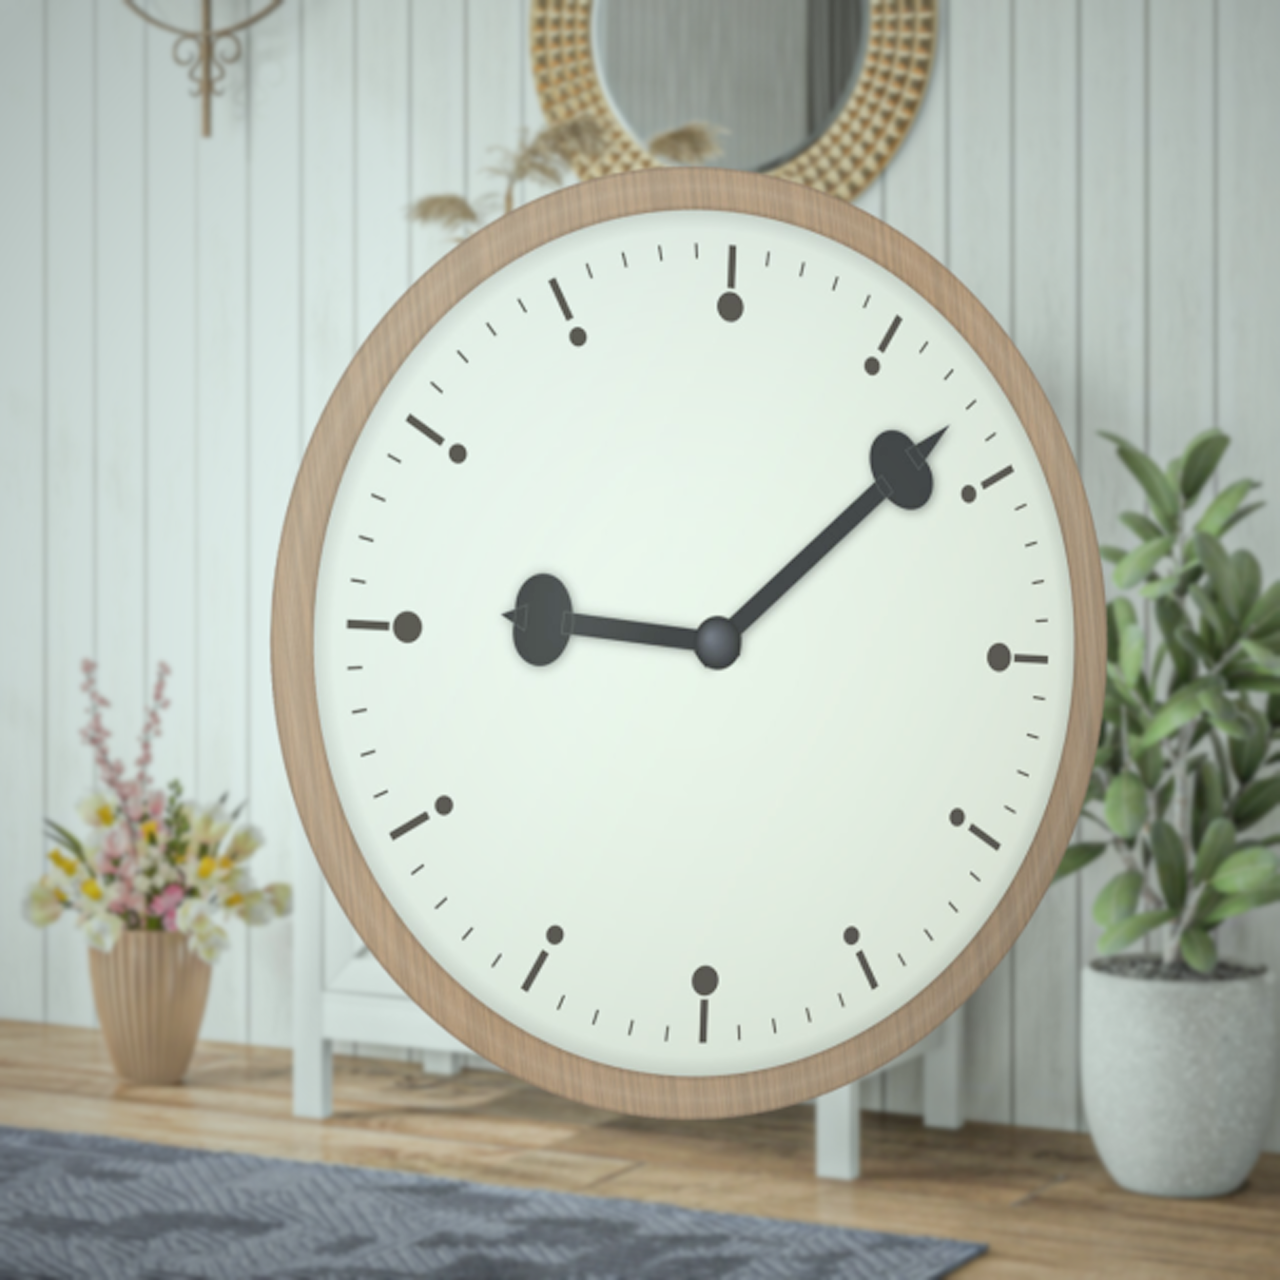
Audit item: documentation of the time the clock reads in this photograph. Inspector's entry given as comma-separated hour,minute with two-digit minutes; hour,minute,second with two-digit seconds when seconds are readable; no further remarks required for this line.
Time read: 9,08
